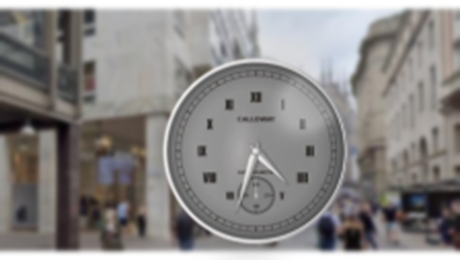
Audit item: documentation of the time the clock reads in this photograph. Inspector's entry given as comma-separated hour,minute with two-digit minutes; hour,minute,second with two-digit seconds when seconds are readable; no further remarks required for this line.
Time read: 4,33
